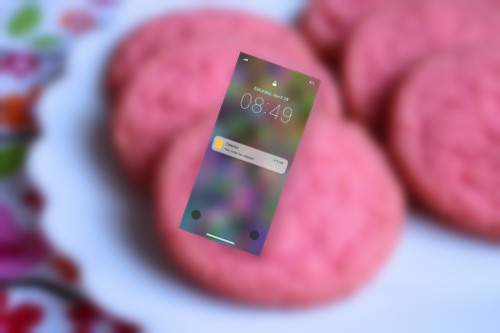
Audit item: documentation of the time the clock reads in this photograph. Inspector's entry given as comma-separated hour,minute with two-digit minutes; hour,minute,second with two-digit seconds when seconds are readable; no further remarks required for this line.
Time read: 8,49
